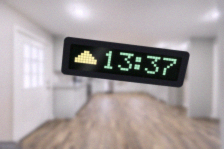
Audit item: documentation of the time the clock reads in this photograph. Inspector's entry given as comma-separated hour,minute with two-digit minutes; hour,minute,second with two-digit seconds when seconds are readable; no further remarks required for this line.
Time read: 13,37
